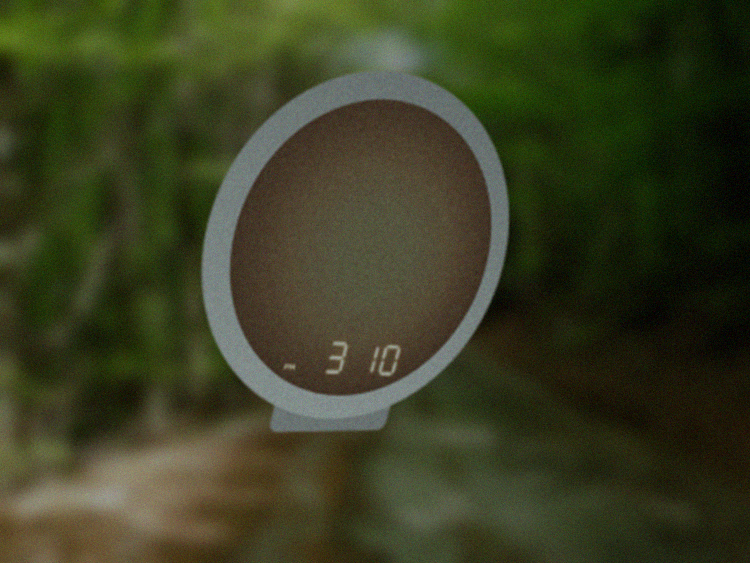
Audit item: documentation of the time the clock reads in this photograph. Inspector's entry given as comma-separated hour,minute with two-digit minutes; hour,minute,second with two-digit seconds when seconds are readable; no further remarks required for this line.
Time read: 3,10
